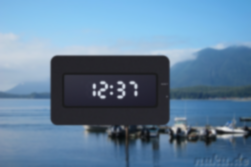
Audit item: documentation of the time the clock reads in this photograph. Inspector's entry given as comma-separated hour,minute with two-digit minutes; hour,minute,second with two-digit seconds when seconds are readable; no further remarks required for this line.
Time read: 12,37
